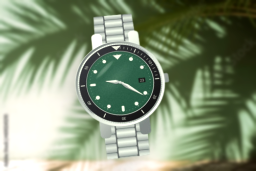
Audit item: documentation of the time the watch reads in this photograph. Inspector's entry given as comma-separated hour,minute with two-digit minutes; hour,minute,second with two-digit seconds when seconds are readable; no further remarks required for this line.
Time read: 9,21
